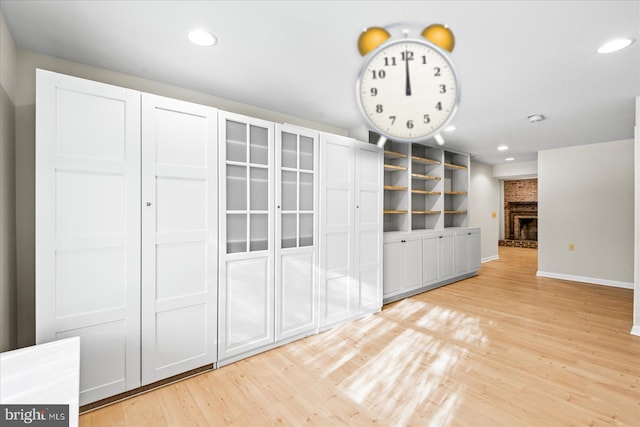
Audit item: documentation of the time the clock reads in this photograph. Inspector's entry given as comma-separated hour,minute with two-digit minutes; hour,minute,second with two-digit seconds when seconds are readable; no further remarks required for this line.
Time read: 12,00
